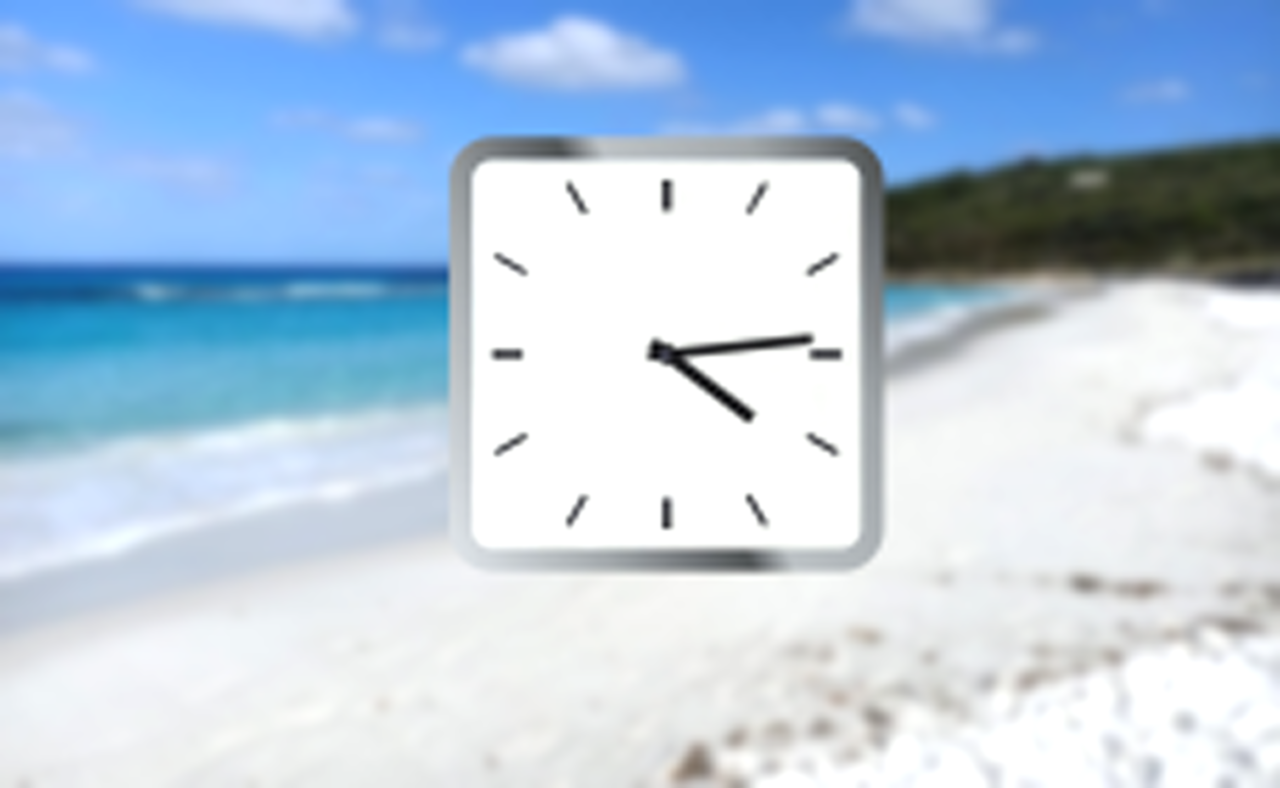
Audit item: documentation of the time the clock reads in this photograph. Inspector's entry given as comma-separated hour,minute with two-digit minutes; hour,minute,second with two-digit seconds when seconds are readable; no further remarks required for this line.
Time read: 4,14
